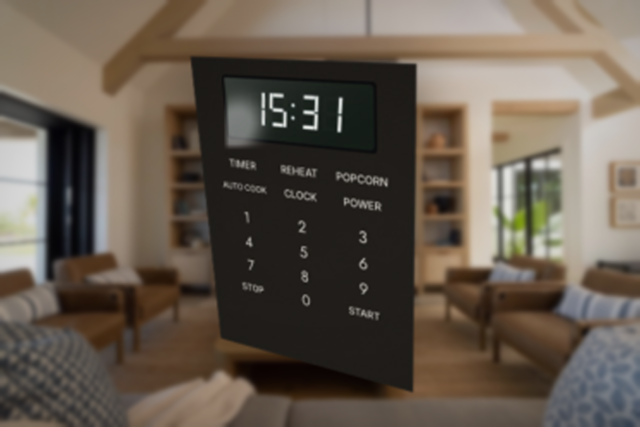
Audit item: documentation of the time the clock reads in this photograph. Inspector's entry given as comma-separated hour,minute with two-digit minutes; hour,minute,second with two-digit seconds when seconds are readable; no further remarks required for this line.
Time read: 15,31
